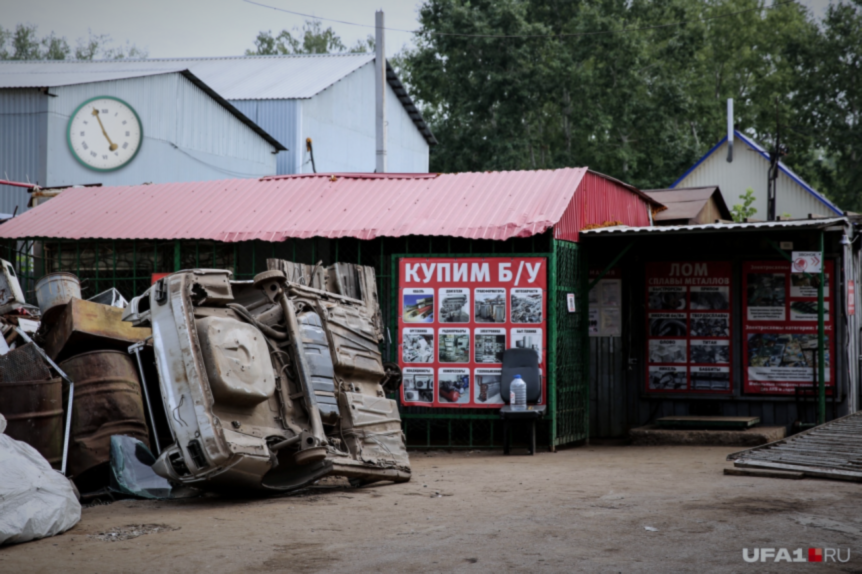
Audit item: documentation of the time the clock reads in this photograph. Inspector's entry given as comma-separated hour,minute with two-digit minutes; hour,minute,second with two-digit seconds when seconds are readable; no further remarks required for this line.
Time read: 4,56
